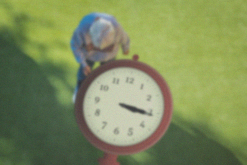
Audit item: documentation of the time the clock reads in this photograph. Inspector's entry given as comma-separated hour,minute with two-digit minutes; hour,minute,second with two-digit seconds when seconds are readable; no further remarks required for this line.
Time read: 3,16
